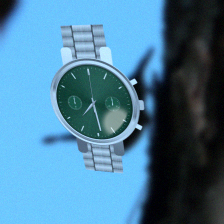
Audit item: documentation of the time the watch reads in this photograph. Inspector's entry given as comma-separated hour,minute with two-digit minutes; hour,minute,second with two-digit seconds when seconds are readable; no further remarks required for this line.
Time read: 7,29
